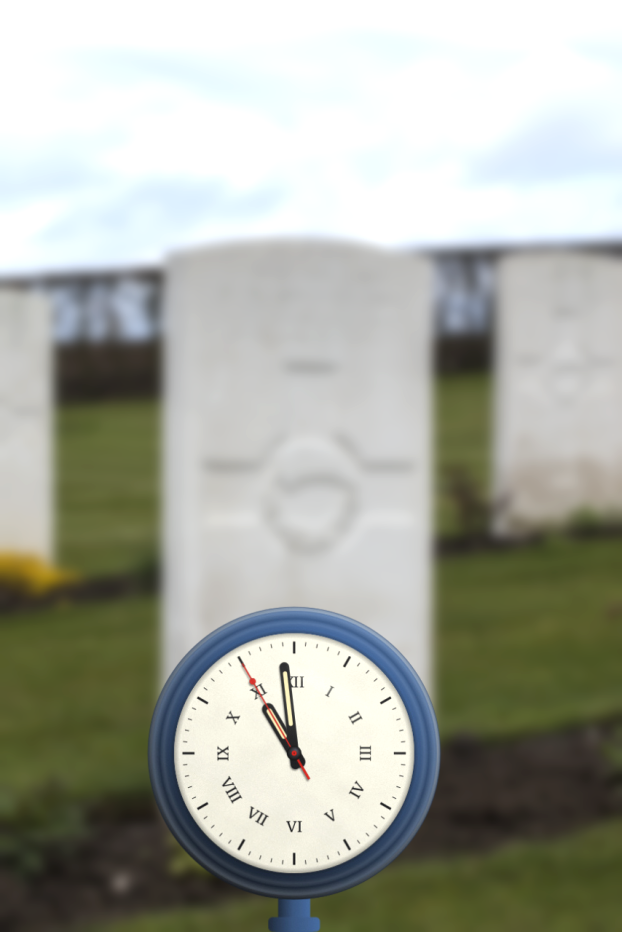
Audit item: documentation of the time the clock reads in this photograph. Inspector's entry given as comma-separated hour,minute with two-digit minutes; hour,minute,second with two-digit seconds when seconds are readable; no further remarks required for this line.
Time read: 10,58,55
